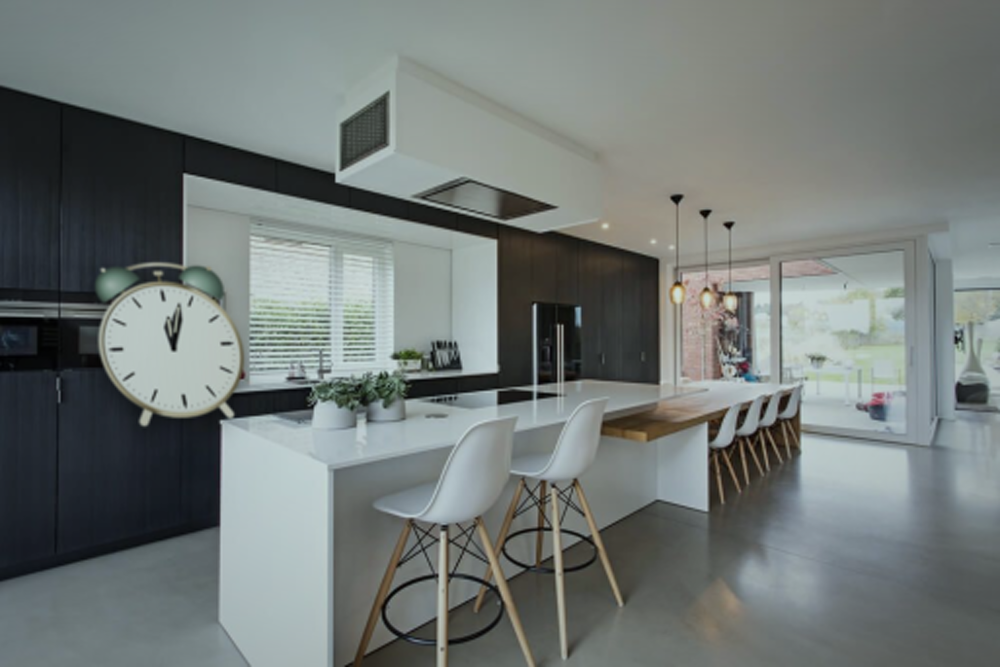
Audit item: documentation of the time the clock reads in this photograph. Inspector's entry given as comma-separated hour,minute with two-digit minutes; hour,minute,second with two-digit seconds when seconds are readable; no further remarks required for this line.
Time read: 12,03
